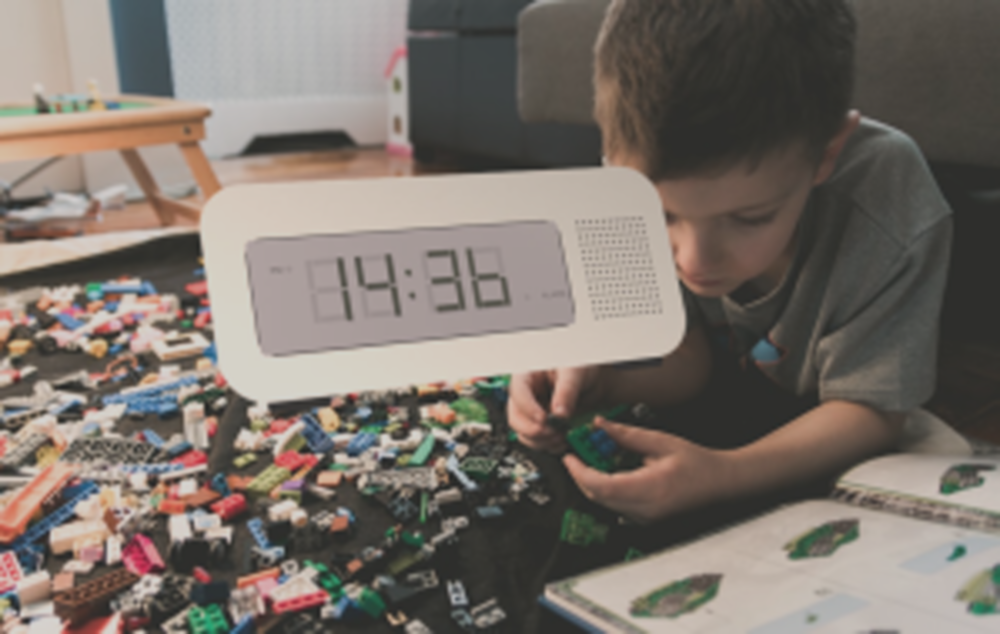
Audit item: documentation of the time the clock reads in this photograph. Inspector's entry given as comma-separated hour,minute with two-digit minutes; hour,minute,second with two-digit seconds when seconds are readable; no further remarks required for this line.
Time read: 14,36
